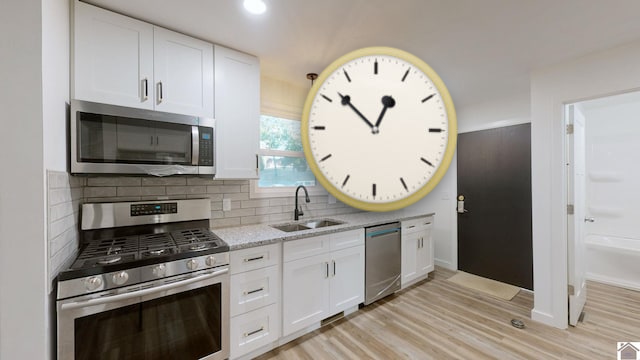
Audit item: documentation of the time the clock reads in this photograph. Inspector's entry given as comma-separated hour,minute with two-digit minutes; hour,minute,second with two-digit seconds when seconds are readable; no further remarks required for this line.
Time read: 12,52
